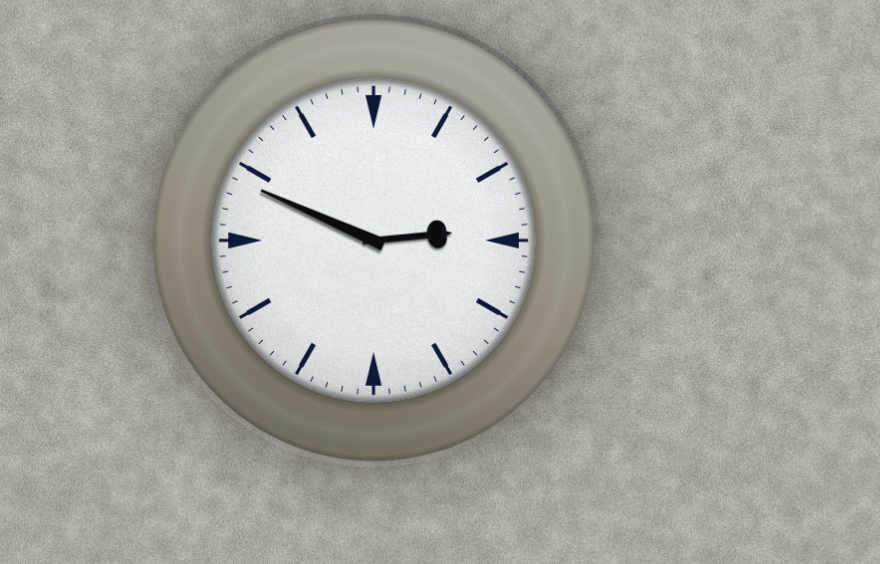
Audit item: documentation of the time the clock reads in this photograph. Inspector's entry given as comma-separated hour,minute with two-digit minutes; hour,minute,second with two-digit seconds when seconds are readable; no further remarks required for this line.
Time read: 2,49
